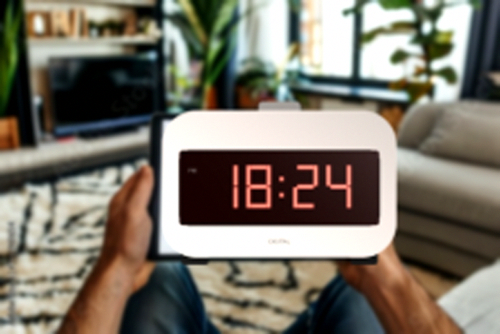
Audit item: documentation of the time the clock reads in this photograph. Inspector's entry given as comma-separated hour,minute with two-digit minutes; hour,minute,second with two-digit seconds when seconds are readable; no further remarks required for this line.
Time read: 18,24
